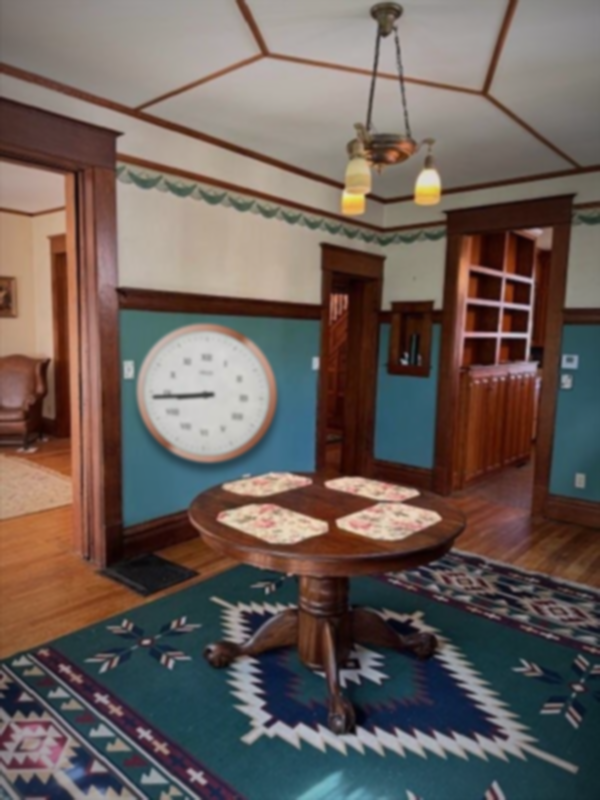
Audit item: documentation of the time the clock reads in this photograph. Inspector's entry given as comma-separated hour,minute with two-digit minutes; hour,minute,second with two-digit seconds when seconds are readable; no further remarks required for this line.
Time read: 8,44
